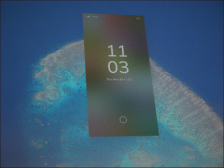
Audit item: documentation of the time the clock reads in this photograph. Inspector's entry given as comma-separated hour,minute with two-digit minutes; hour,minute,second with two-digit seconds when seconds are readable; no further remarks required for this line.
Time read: 11,03
